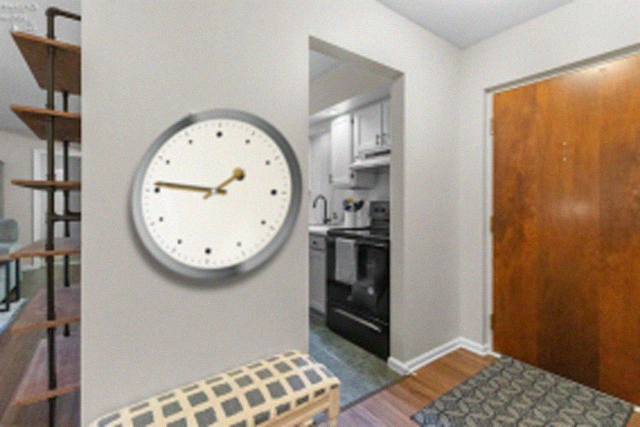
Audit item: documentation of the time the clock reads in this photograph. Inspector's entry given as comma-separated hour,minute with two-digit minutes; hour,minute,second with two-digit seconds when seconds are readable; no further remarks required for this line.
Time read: 1,46
